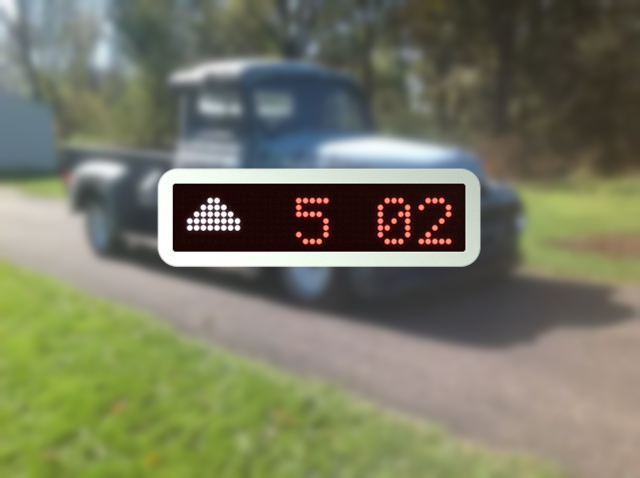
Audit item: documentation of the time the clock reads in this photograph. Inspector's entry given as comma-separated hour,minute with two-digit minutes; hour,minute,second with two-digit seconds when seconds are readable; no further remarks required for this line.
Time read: 5,02
